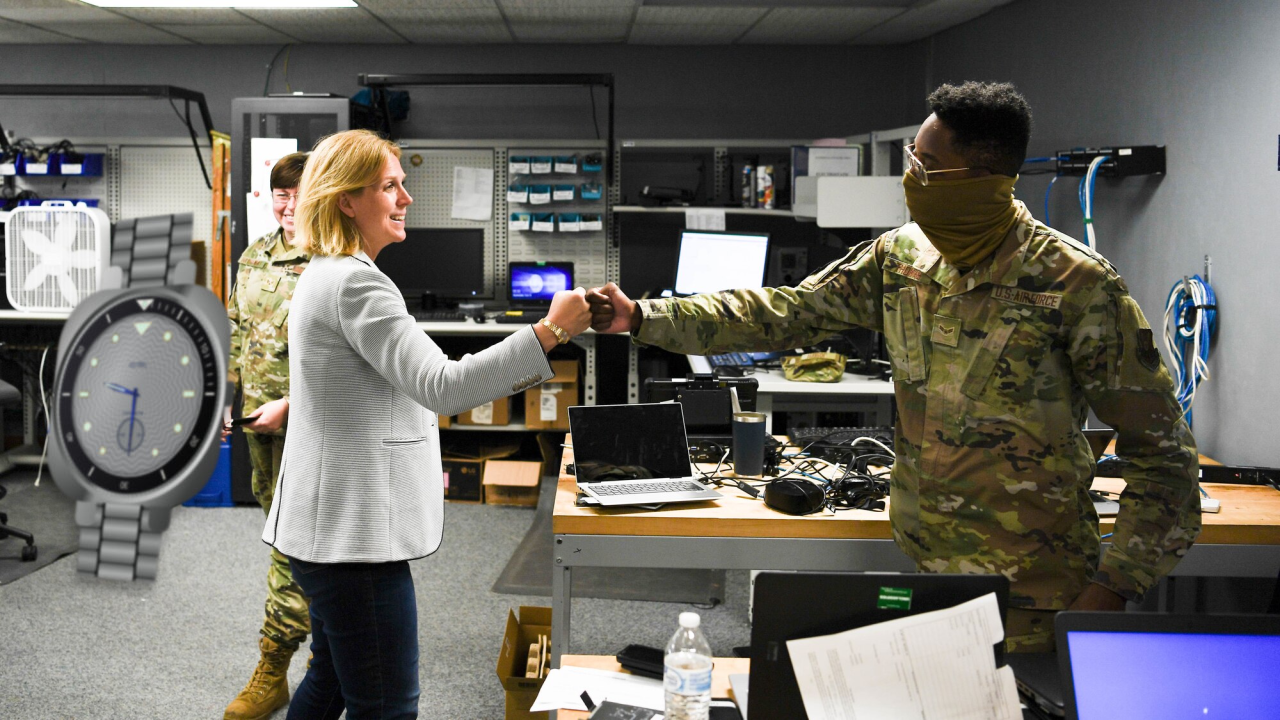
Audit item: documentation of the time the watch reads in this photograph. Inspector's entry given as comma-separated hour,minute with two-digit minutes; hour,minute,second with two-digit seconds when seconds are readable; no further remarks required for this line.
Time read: 9,30
